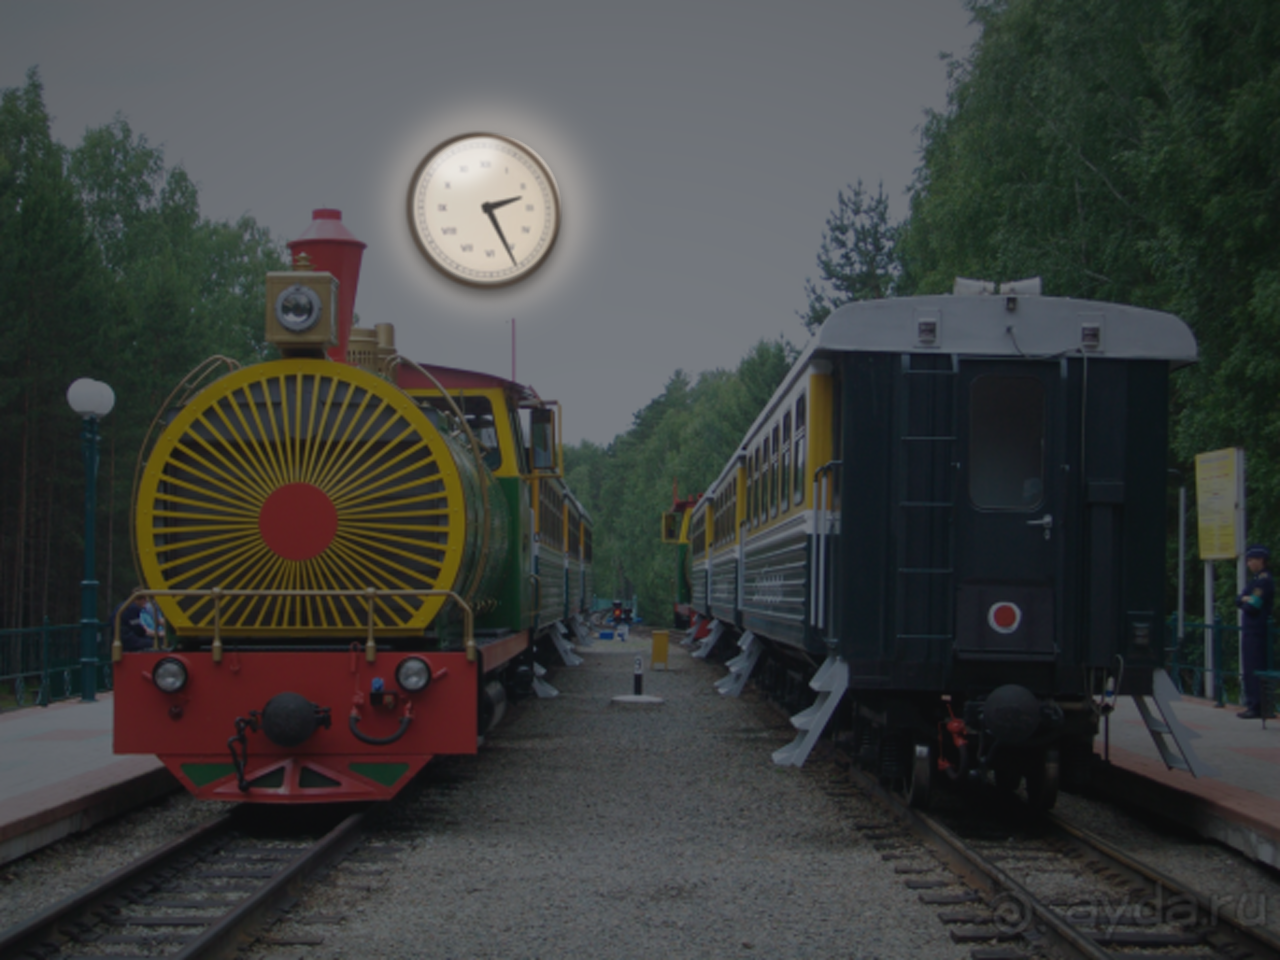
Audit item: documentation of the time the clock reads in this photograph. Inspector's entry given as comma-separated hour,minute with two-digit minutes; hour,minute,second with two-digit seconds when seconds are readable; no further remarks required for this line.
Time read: 2,26
